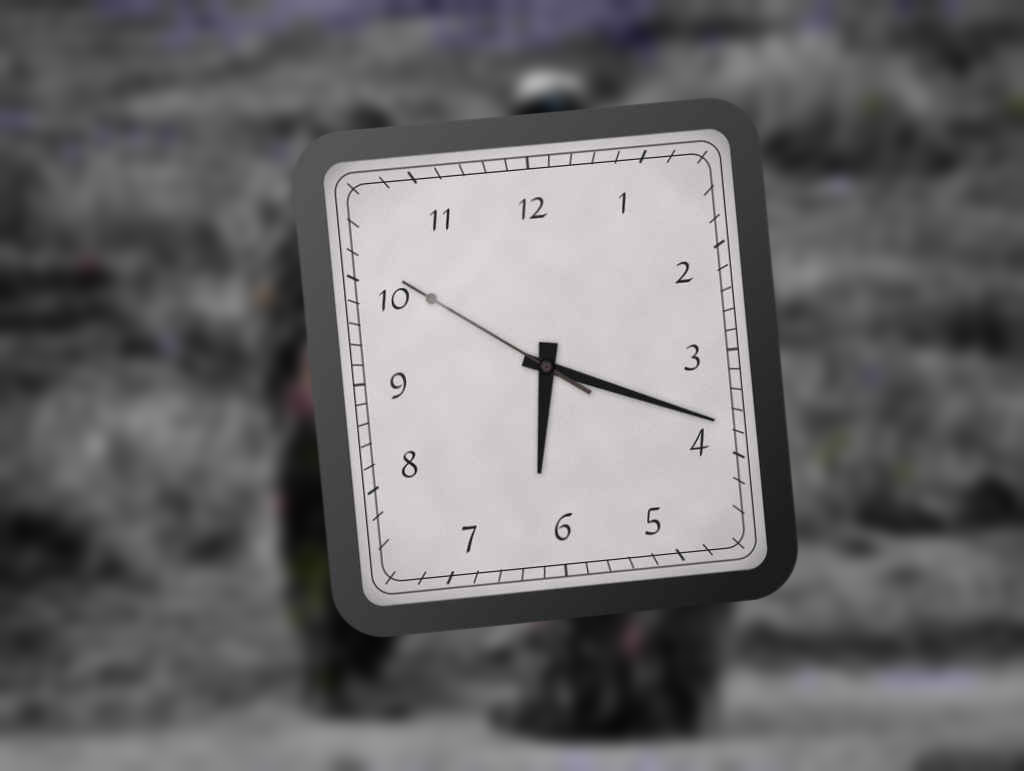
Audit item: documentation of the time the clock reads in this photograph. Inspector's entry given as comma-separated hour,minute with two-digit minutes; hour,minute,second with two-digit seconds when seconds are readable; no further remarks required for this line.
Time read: 6,18,51
